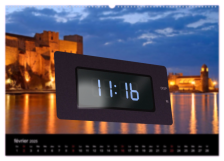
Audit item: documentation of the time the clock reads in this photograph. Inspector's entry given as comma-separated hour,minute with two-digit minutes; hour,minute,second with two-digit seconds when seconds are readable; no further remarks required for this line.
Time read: 11,16
